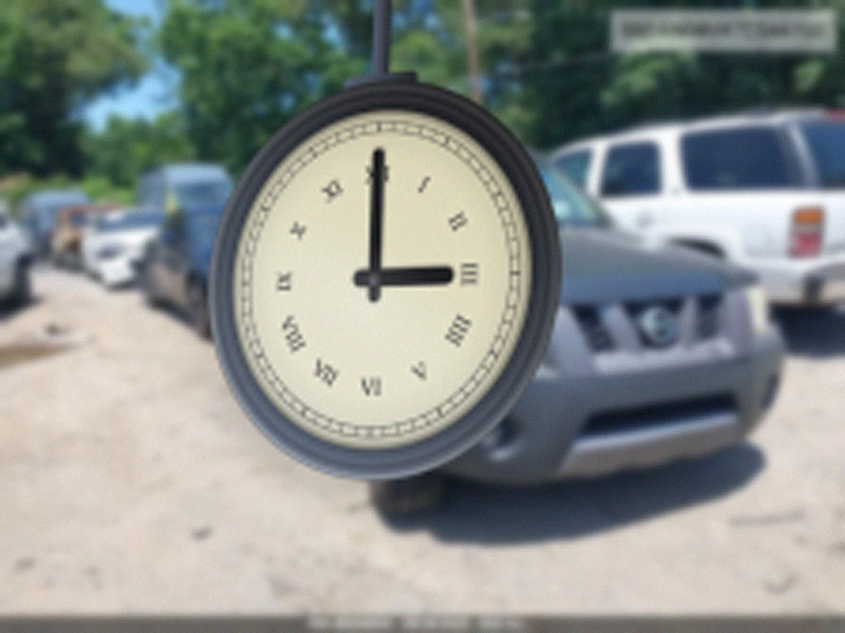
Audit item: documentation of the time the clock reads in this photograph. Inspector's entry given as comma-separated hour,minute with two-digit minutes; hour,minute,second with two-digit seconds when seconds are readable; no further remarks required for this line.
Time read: 3,00
